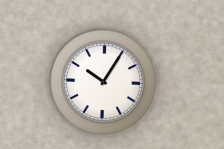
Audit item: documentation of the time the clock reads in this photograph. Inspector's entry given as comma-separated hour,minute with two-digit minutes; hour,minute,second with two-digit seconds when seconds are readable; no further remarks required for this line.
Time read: 10,05
